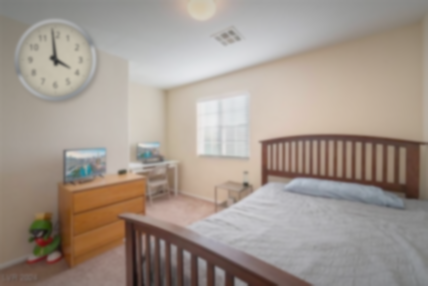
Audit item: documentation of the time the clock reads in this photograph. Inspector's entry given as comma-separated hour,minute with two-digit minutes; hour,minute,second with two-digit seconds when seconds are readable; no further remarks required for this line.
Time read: 3,59
